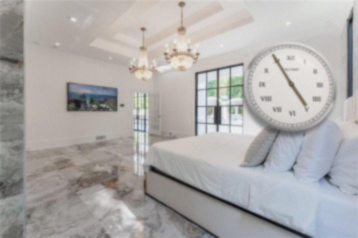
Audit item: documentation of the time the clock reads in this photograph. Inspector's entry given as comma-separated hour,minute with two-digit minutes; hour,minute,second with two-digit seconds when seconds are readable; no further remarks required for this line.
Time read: 4,55
